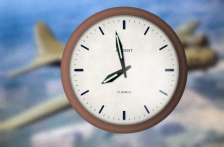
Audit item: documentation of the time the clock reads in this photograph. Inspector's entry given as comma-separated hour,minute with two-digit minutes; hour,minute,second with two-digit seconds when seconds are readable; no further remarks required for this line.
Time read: 7,58
